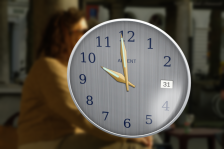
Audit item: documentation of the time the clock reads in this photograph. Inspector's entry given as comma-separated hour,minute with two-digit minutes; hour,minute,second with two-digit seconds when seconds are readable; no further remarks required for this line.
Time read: 9,59
